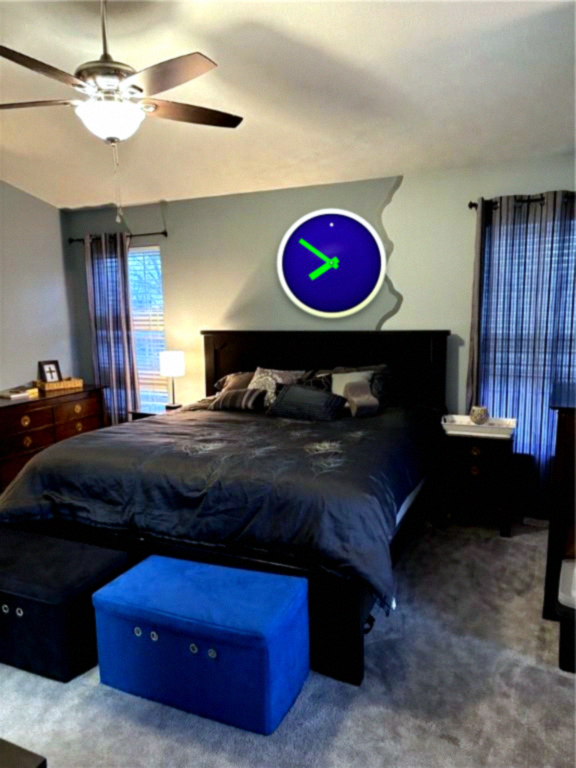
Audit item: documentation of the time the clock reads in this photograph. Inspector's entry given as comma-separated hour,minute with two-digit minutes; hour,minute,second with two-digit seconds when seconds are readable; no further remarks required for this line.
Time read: 7,51
